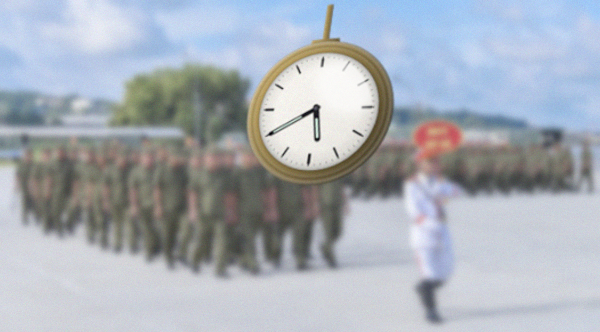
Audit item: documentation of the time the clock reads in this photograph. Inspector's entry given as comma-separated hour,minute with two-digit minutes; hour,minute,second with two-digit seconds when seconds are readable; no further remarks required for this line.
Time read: 5,40
